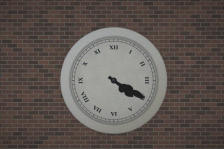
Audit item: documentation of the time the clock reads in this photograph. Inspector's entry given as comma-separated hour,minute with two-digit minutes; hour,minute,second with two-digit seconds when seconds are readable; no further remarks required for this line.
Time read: 4,20
